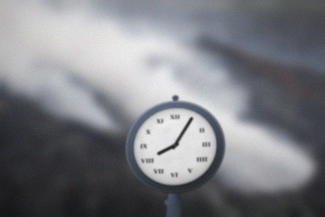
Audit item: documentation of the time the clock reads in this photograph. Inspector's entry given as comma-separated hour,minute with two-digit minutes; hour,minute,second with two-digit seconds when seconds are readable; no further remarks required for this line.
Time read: 8,05
